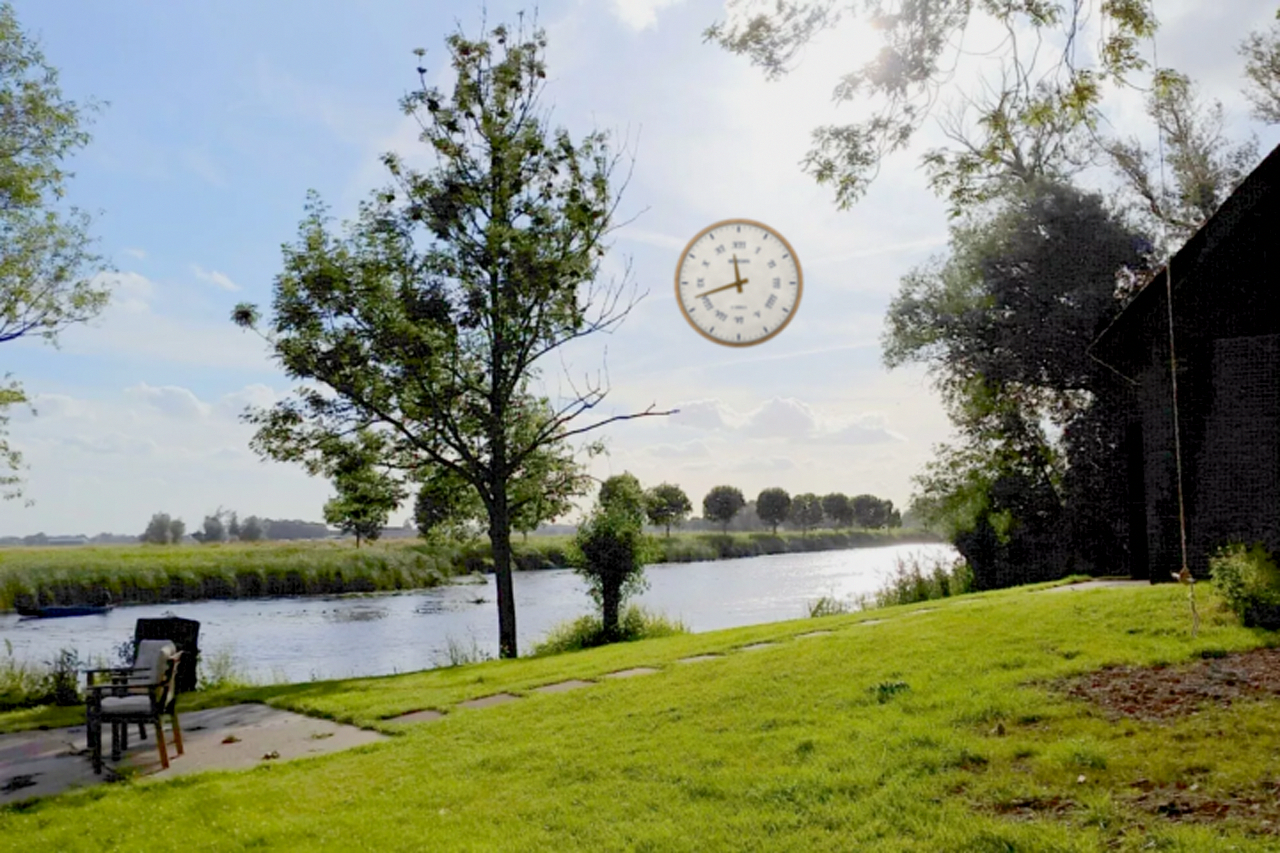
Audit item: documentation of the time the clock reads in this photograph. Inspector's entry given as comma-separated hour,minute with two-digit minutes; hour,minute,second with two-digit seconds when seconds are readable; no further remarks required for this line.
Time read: 11,42
